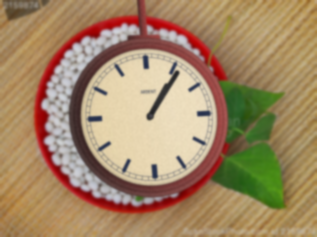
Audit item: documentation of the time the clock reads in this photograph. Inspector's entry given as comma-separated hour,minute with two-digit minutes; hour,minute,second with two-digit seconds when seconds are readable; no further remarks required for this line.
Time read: 1,06
